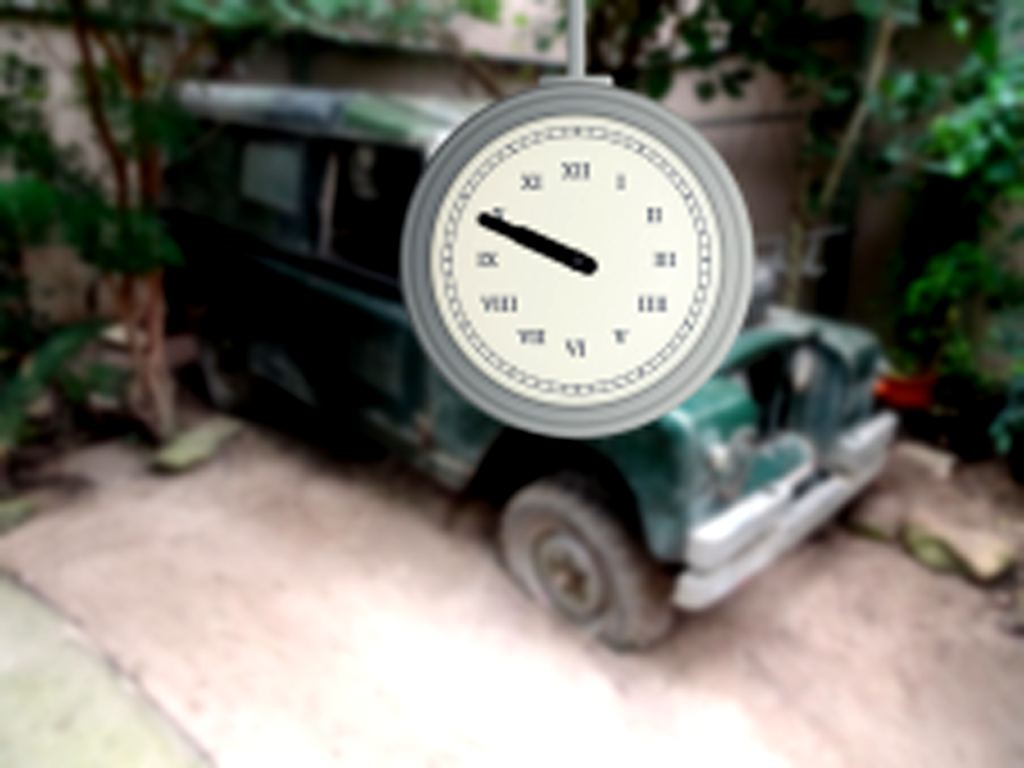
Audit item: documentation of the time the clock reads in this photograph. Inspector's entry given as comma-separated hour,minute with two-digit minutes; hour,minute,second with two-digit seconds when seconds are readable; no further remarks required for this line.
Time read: 9,49
